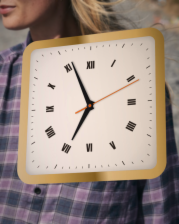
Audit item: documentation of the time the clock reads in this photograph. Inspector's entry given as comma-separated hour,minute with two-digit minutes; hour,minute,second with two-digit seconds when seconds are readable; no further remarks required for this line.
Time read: 6,56,11
